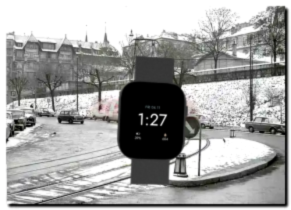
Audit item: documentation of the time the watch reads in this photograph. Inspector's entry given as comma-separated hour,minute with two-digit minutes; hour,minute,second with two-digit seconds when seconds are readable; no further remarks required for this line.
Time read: 1,27
